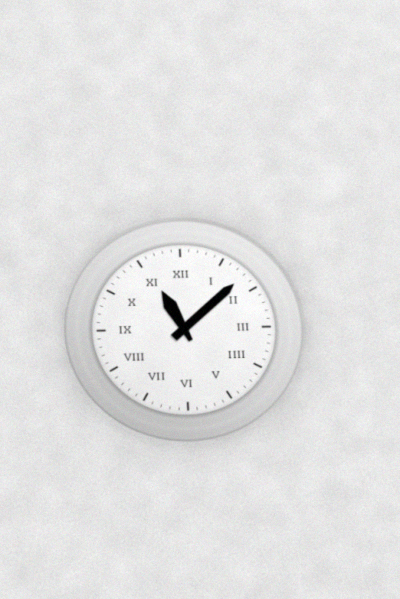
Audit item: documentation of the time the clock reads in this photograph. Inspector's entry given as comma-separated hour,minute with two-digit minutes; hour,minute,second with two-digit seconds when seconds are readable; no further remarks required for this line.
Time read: 11,08
